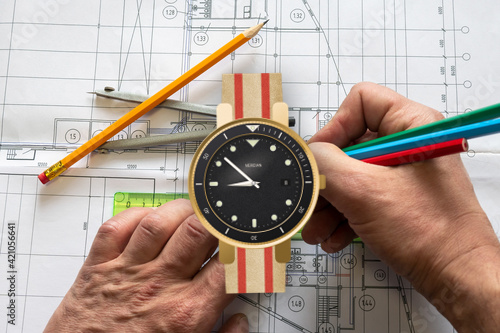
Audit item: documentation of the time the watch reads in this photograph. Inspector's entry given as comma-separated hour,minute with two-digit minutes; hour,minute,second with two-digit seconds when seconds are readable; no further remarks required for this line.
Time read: 8,52
